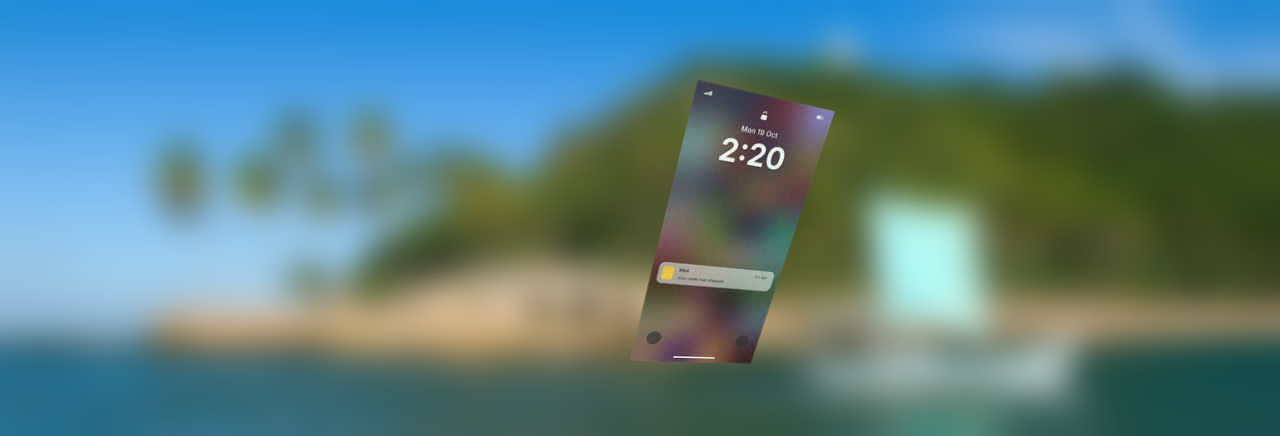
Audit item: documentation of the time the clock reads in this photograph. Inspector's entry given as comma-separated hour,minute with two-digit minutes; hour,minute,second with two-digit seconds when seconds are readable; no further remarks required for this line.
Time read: 2,20
